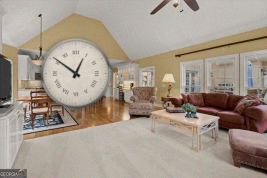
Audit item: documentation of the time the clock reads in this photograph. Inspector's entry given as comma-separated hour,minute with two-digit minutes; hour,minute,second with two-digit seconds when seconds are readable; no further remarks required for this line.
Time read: 12,51
